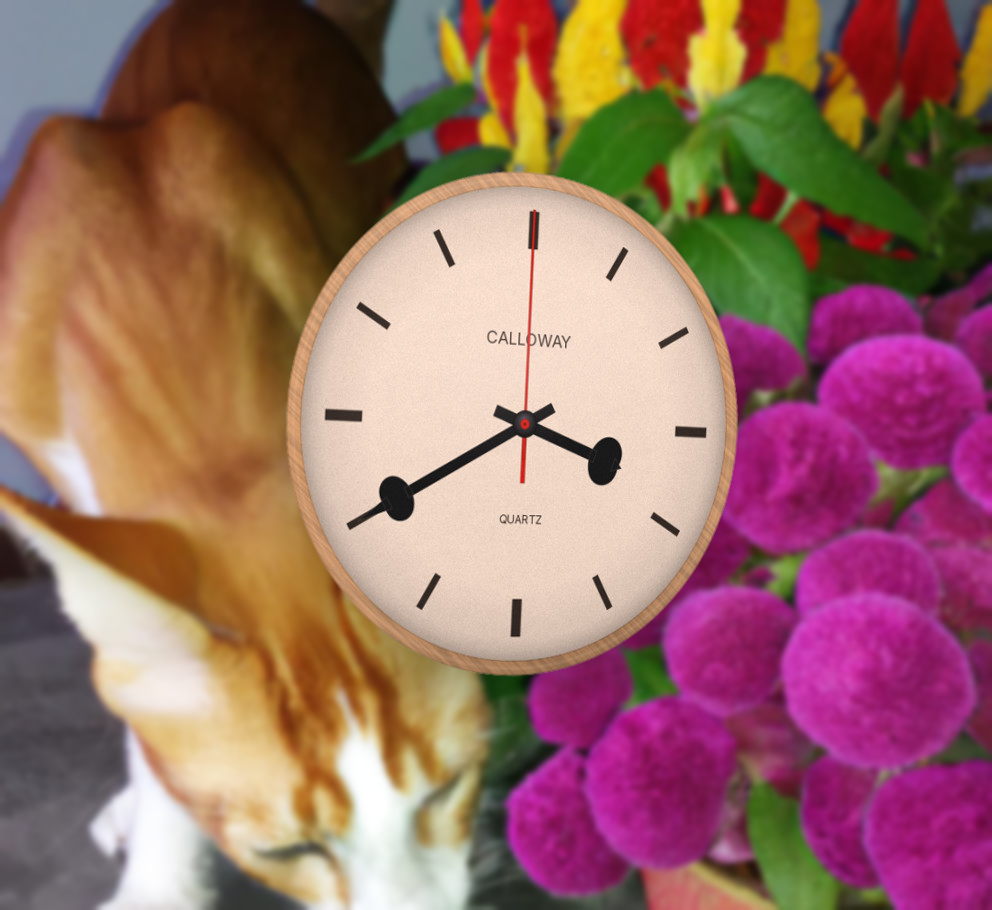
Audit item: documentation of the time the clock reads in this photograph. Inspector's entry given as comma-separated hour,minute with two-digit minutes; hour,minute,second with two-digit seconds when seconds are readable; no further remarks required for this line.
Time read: 3,40,00
